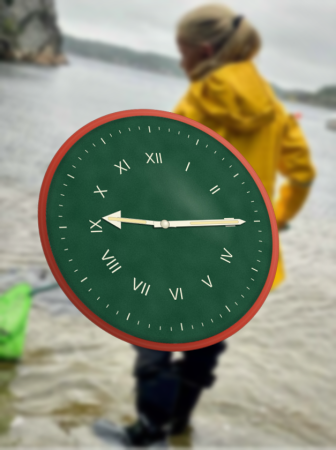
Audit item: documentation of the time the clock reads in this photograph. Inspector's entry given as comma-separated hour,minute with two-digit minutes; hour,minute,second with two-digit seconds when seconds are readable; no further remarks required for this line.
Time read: 9,15
